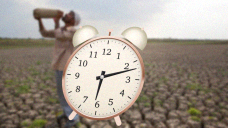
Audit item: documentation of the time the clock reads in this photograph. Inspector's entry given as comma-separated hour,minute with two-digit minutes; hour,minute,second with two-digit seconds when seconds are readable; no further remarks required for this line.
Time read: 6,12
